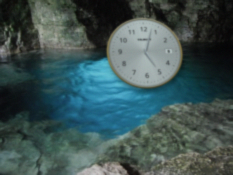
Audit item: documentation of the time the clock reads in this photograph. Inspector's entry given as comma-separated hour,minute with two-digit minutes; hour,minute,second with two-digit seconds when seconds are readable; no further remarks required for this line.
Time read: 5,03
